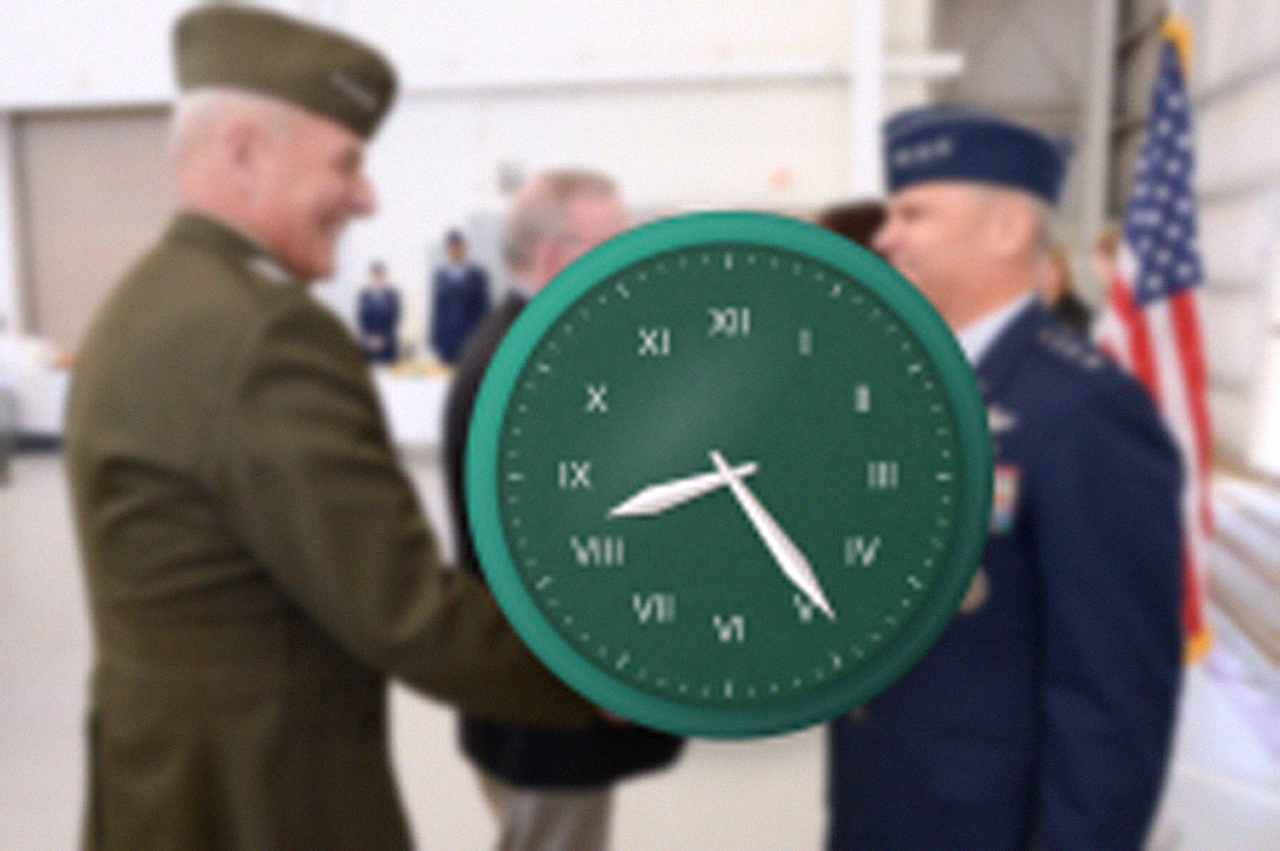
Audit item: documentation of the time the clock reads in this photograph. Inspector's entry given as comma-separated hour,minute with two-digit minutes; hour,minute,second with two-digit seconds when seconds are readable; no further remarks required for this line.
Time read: 8,24
